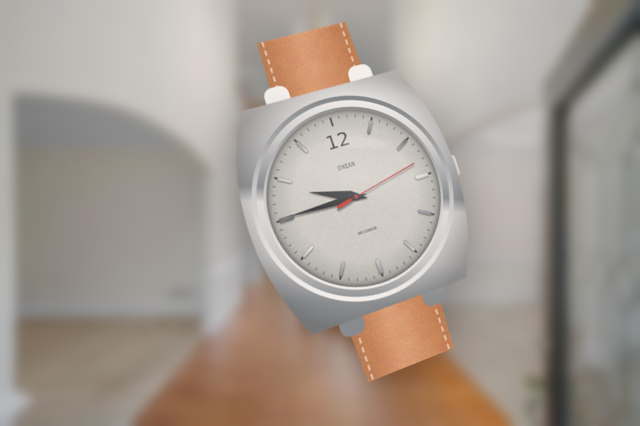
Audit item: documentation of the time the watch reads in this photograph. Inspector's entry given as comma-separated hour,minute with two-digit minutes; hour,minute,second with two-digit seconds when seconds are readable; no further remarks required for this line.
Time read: 9,45,13
